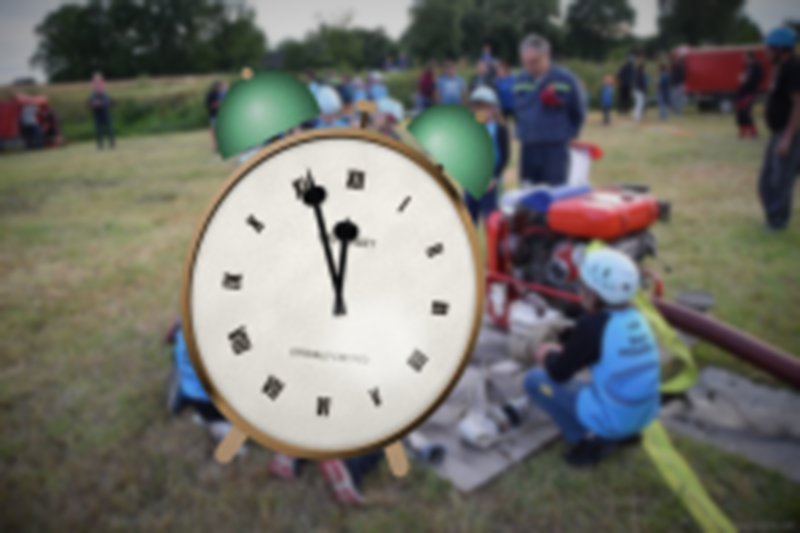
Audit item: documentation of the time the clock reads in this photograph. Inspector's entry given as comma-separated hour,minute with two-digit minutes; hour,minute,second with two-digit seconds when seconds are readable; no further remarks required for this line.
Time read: 11,56
